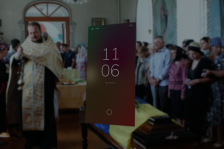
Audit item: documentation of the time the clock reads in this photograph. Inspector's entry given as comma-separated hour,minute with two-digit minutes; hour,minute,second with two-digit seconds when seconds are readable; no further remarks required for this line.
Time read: 11,06
